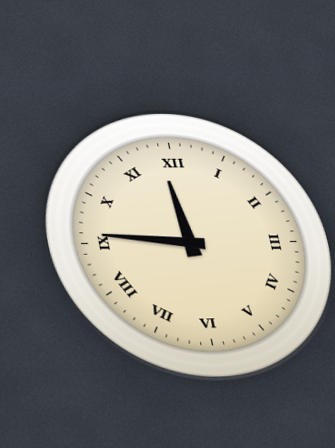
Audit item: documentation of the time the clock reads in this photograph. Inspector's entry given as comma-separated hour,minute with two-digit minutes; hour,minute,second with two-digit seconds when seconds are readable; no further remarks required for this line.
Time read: 11,46
